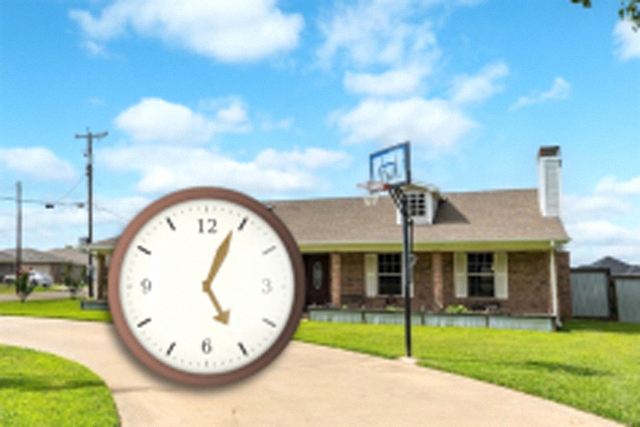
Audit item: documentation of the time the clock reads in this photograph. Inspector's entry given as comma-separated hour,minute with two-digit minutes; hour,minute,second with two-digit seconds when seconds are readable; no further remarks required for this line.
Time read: 5,04
